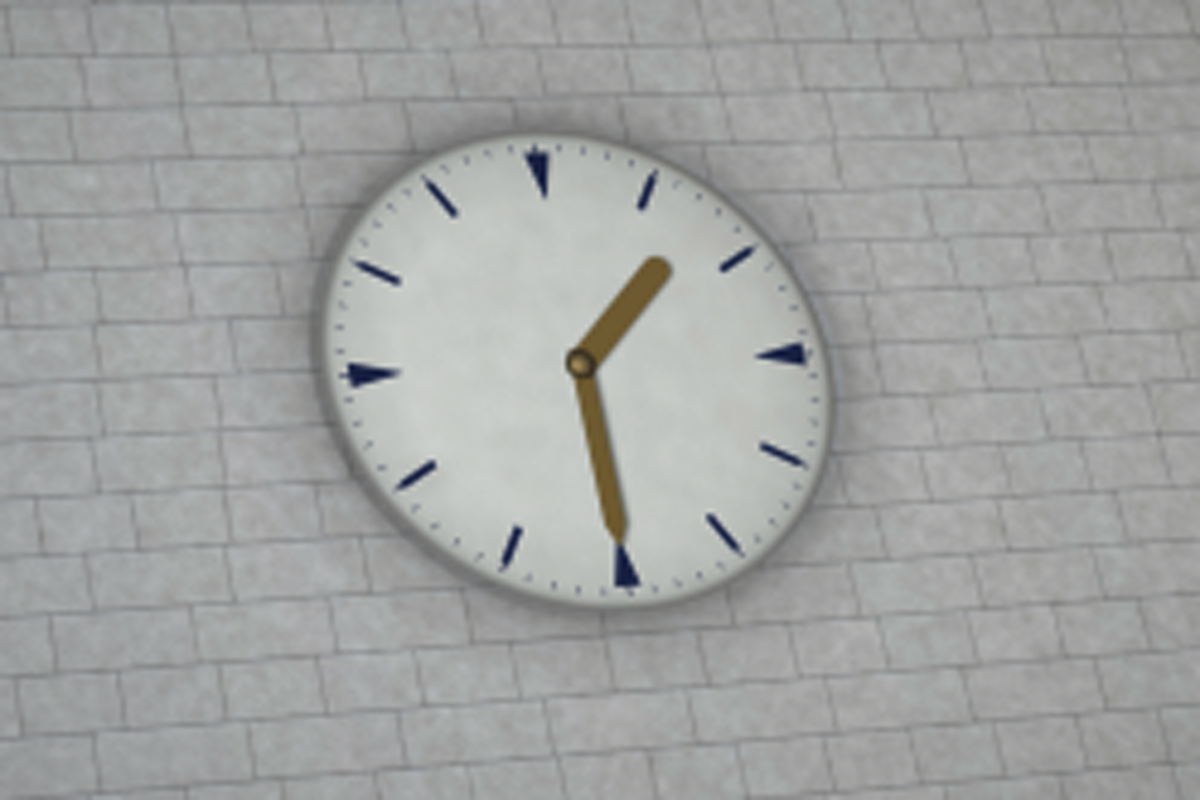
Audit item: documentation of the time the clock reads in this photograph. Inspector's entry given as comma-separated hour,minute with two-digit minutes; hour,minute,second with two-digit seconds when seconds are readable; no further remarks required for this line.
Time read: 1,30
